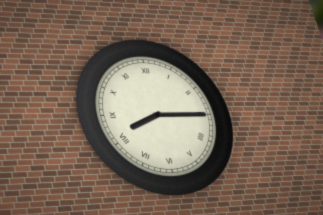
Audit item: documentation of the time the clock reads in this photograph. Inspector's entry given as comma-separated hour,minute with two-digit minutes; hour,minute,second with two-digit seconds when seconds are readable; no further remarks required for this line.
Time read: 8,15
